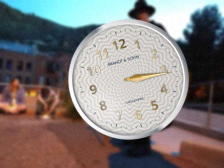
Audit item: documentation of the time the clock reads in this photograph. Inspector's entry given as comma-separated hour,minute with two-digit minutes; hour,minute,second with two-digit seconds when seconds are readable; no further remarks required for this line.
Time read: 3,16
